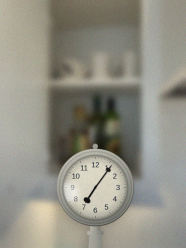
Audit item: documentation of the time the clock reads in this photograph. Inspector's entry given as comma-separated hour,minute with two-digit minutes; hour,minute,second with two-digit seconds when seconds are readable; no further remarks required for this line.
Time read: 7,06
